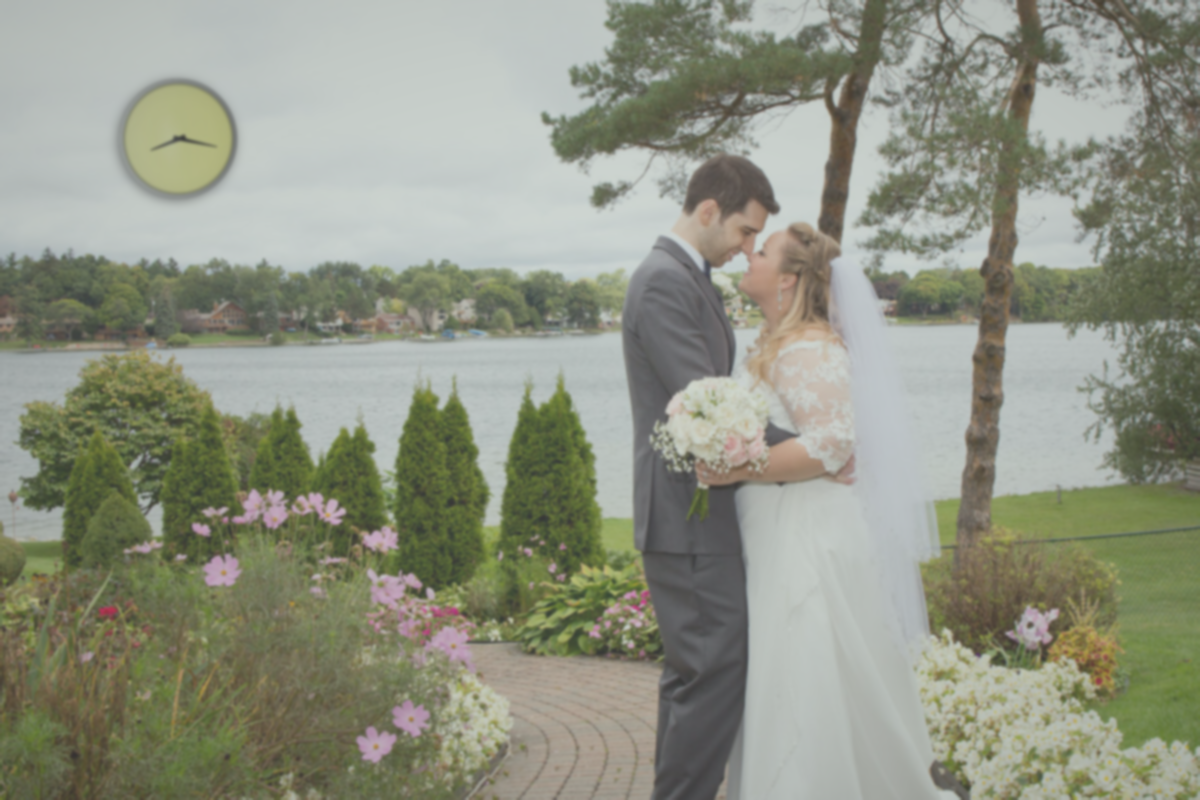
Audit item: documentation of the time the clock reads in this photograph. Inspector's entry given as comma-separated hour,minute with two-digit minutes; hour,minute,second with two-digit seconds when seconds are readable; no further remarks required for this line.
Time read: 8,17
